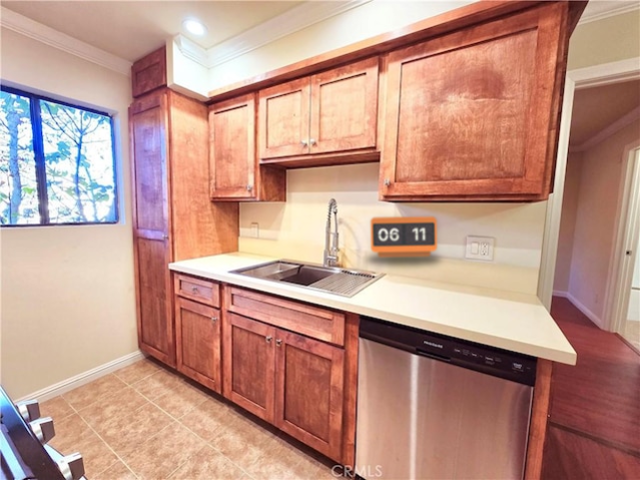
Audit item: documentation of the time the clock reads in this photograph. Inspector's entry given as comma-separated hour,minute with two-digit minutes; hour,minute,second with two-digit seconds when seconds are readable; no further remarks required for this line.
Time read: 6,11
